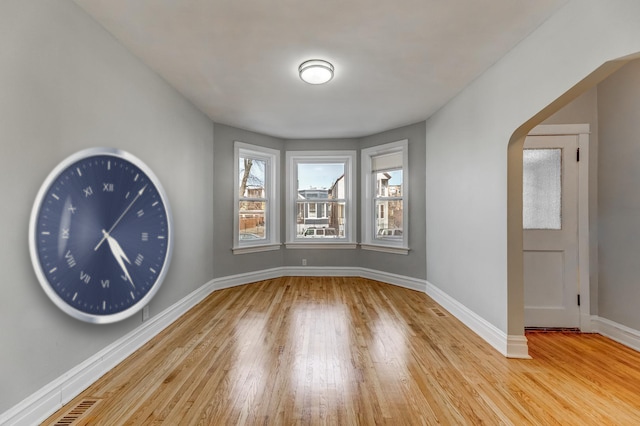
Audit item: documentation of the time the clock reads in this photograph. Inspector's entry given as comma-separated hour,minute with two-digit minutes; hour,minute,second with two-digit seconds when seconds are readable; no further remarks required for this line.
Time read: 4,24,07
